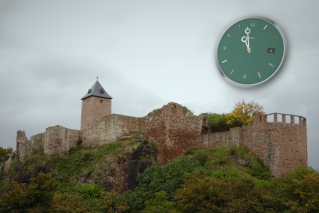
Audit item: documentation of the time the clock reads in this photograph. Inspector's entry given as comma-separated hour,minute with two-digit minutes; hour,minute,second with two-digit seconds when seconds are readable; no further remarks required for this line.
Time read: 10,58
